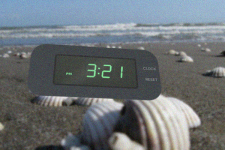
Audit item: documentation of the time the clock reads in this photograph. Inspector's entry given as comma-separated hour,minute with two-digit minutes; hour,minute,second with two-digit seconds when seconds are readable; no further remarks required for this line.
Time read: 3,21
